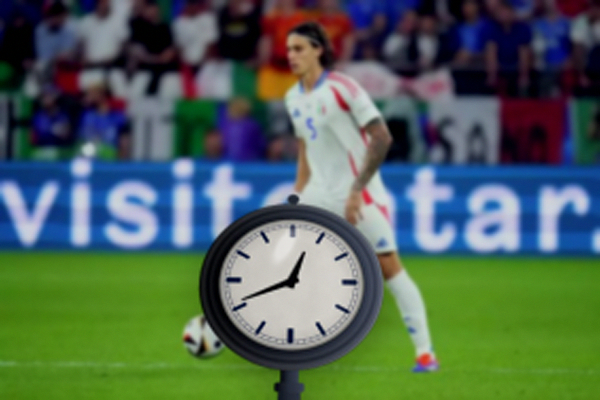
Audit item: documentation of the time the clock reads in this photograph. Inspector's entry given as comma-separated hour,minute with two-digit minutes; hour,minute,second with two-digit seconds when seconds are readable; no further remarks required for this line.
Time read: 12,41
